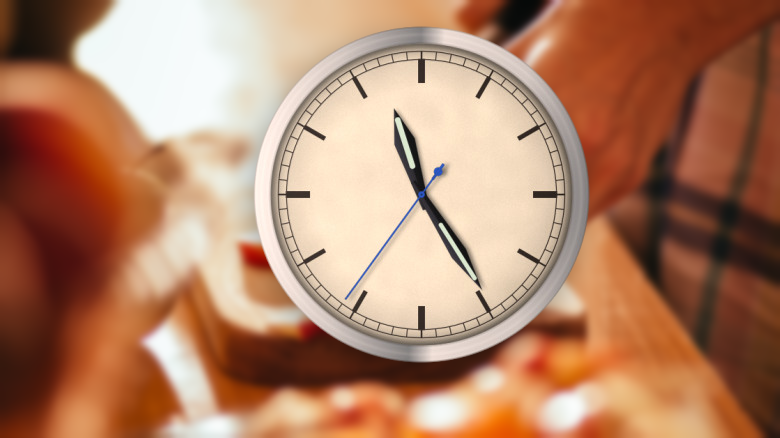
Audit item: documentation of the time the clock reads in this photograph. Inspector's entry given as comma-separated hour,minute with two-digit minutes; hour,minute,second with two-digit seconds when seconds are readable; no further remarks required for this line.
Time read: 11,24,36
